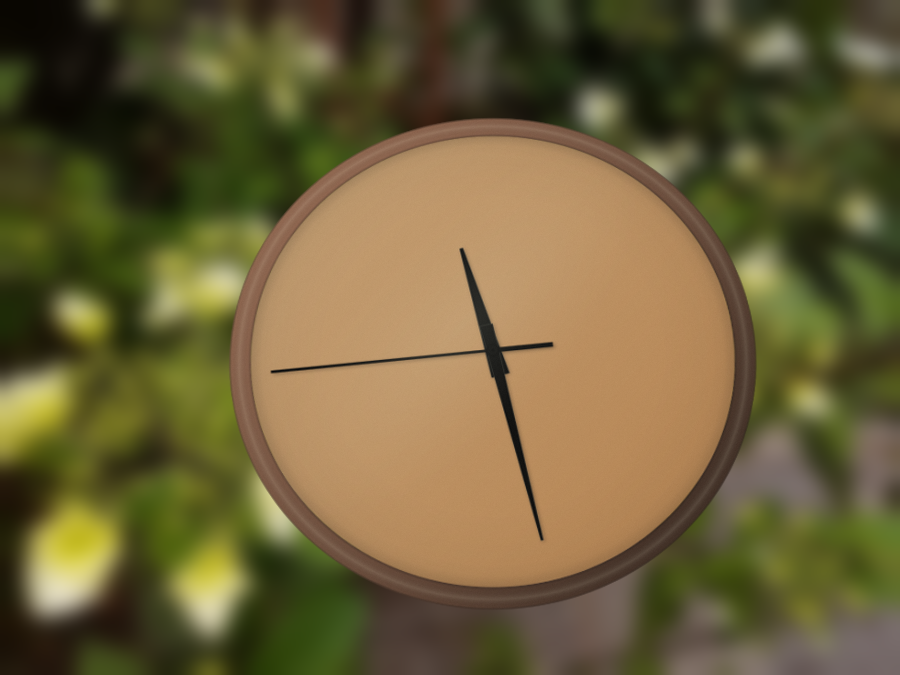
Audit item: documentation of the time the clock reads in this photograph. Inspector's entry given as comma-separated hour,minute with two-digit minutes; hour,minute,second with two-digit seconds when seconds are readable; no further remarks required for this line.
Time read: 11,27,44
